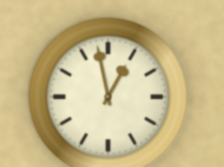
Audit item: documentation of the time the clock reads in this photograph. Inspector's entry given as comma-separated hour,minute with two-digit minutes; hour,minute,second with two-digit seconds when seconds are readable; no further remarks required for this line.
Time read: 12,58
